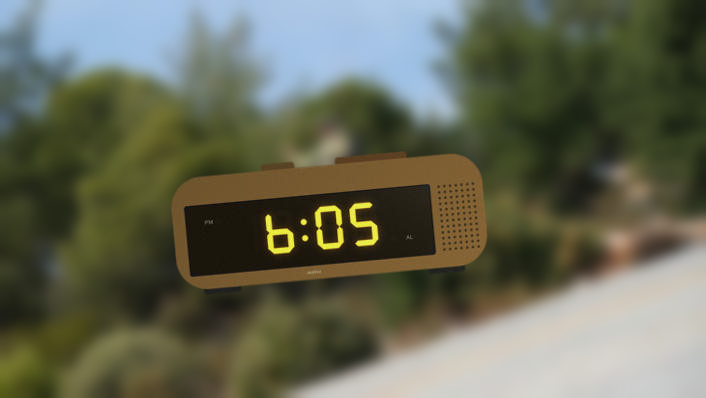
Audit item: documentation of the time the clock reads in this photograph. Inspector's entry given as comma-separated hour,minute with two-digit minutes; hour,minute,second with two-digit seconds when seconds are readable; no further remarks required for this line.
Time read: 6,05
